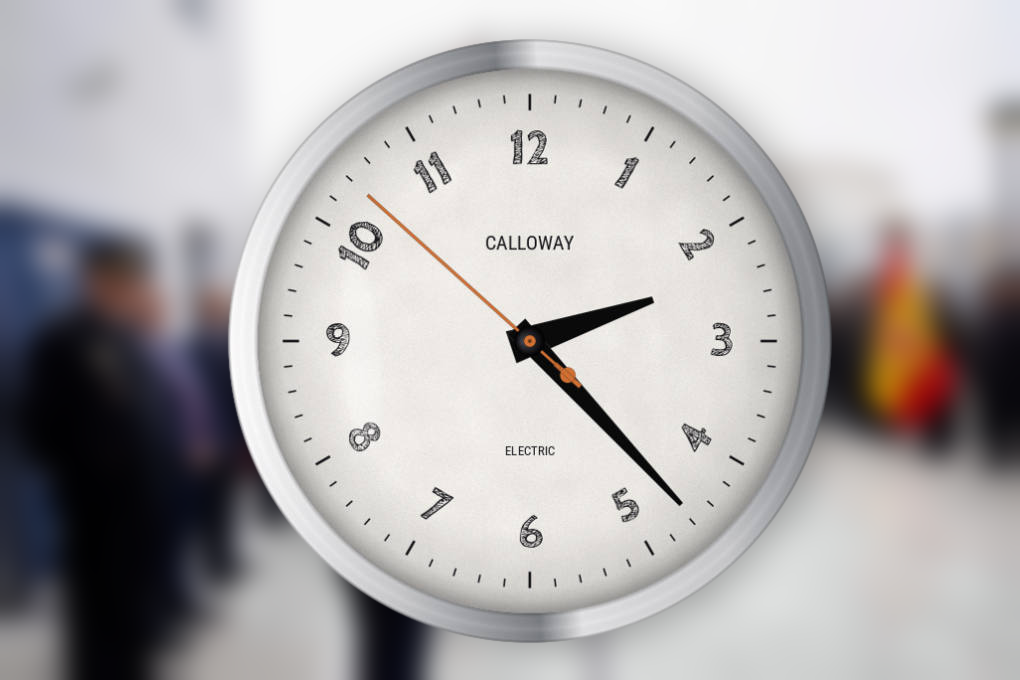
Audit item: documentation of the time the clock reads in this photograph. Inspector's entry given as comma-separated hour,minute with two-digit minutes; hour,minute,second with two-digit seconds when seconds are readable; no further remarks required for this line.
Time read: 2,22,52
